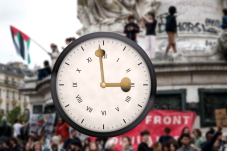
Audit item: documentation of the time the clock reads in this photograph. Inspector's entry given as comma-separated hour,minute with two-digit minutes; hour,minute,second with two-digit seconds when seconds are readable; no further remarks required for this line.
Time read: 2,59
